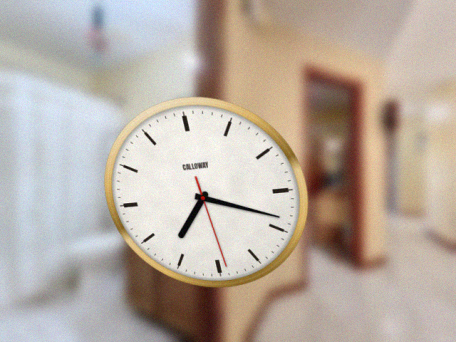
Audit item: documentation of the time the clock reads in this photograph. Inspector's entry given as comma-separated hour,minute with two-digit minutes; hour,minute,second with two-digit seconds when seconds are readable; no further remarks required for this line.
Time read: 7,18,29
